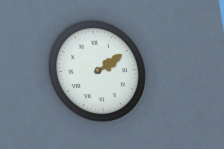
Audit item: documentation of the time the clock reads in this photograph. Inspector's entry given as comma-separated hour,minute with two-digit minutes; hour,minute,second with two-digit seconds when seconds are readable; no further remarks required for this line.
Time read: 2,10
